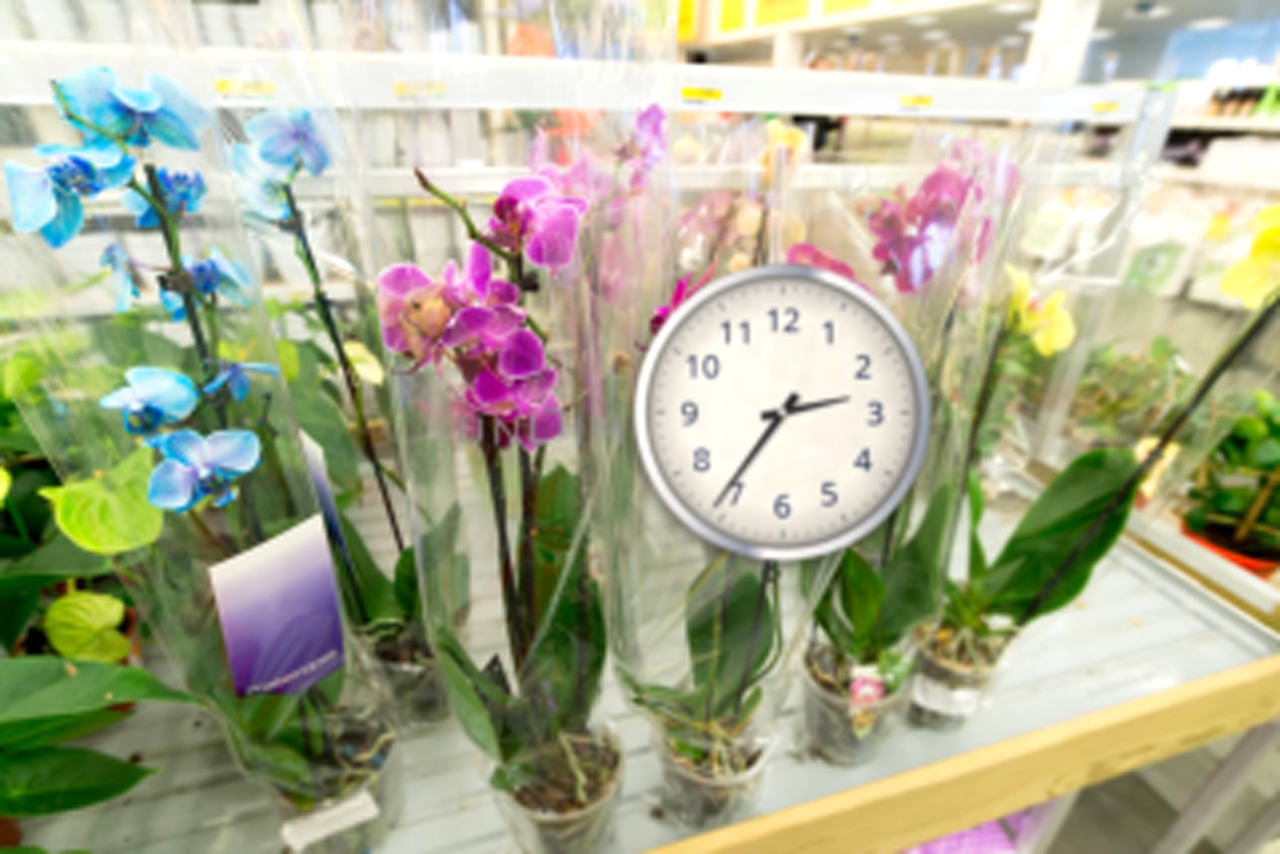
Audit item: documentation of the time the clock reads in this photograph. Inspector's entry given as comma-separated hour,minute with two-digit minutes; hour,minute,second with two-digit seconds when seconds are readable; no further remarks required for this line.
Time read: 2,36
